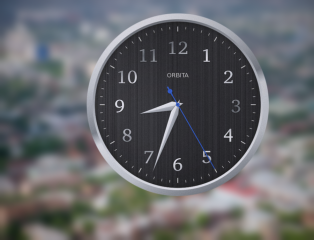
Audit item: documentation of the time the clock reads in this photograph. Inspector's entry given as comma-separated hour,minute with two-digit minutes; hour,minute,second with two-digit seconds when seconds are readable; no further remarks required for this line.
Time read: 8,33,25
